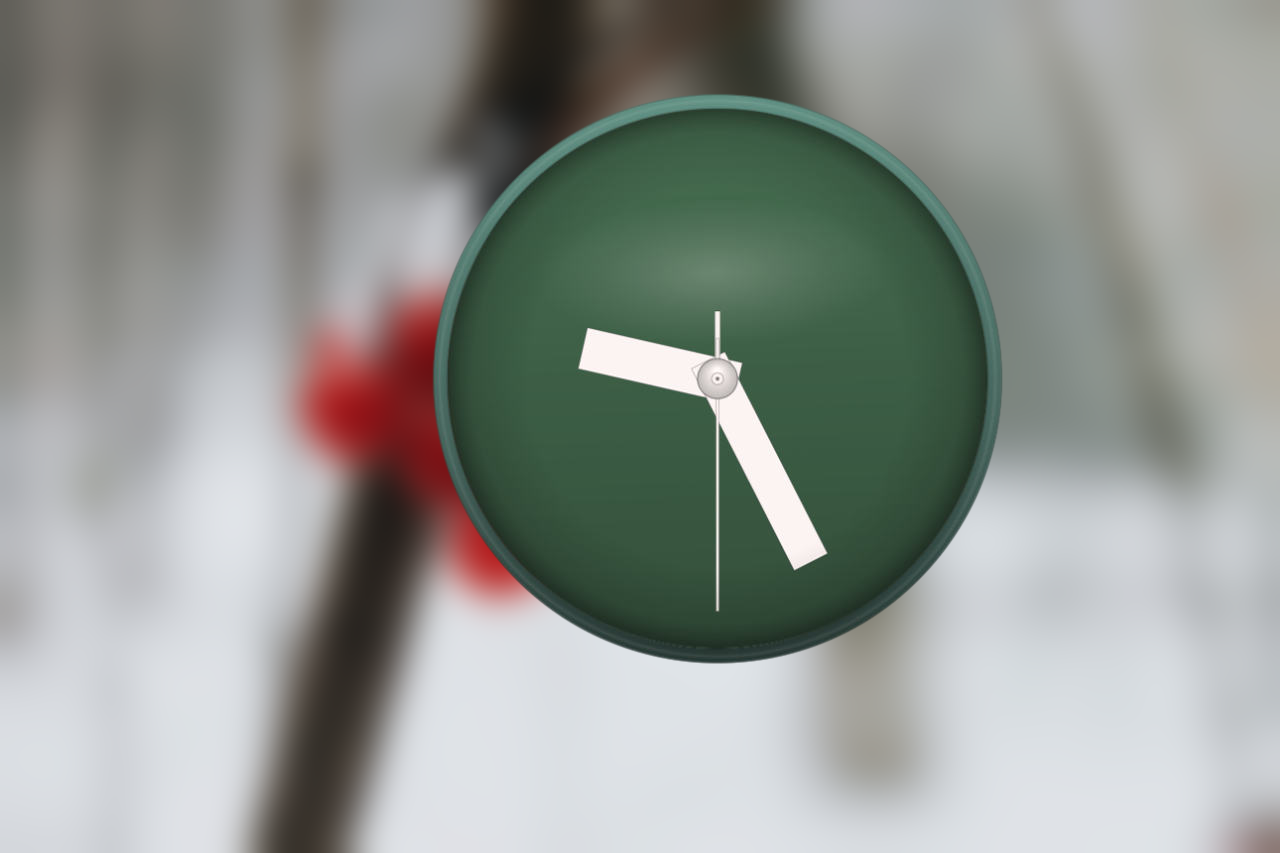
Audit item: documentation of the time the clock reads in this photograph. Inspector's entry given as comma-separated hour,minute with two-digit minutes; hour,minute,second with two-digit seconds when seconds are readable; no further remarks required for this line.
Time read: 9,25,30
